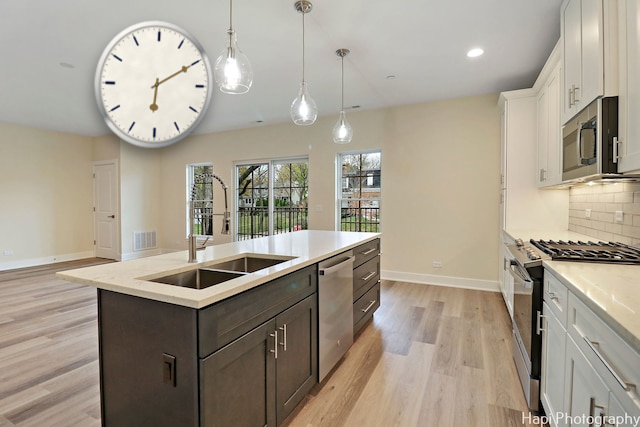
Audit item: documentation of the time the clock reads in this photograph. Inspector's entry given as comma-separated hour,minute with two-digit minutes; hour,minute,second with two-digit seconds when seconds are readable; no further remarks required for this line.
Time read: 6,10
